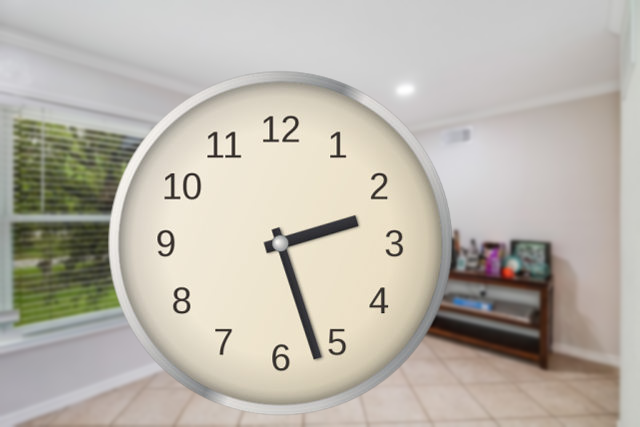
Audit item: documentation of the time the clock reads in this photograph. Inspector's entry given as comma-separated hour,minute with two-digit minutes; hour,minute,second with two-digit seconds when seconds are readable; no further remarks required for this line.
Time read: 2,27
